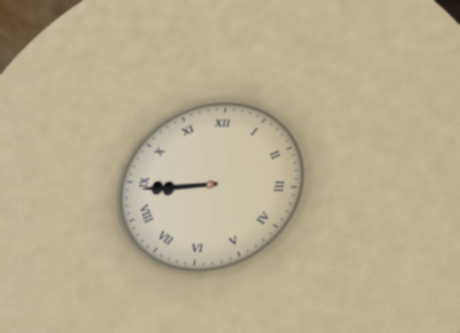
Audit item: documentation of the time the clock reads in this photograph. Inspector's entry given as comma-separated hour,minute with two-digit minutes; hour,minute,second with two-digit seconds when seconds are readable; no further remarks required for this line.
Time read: 8,44
